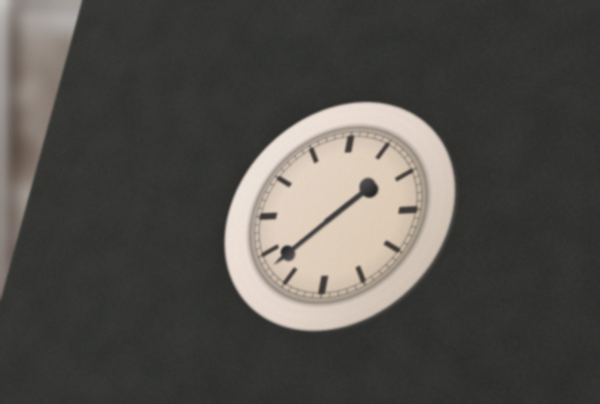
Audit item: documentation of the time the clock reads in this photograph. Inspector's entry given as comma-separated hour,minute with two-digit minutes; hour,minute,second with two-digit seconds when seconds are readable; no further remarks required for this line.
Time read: 1,38
